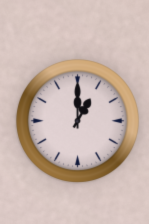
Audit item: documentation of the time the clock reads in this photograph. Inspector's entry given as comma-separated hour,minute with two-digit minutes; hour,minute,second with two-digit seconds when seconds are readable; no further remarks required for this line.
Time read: 1,00
